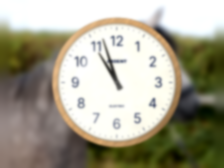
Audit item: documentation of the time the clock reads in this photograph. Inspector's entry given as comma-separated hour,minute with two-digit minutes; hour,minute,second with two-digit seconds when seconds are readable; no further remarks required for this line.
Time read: 10,57
